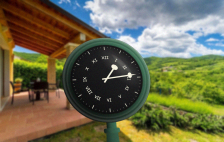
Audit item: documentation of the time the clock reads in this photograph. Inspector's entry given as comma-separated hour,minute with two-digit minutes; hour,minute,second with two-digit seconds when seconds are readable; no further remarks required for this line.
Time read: 1,14
